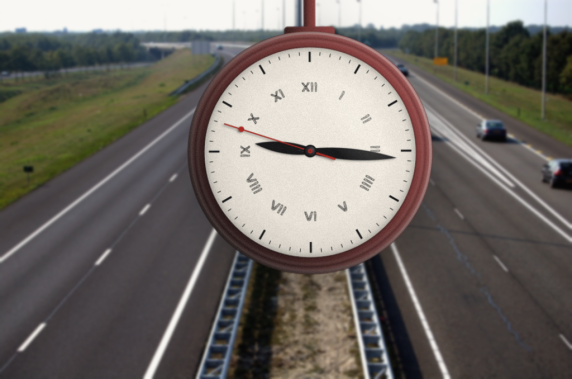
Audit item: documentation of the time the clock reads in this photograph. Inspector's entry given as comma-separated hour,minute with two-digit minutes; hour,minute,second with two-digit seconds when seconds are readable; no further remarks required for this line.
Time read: 9,15,48
